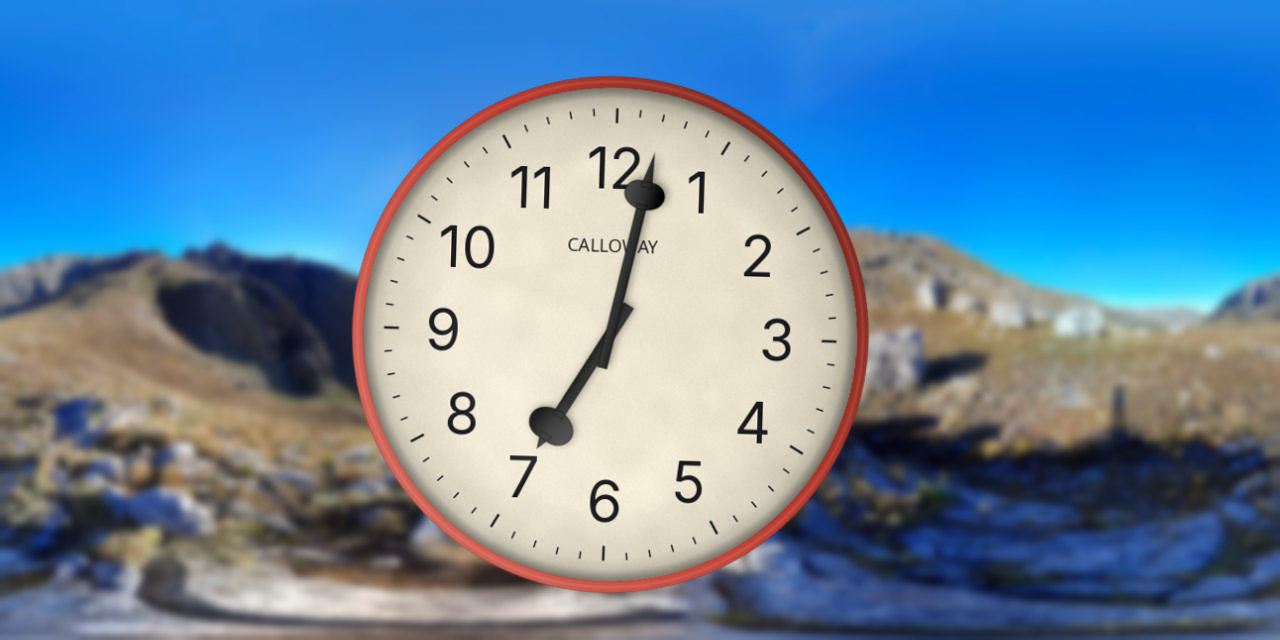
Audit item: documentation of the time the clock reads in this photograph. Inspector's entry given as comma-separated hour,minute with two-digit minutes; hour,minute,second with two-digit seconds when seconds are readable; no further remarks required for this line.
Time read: 7,02
